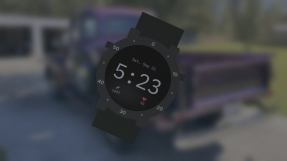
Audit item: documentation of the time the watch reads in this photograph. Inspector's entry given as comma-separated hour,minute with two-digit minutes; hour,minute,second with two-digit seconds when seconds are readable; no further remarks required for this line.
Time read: 5,23
